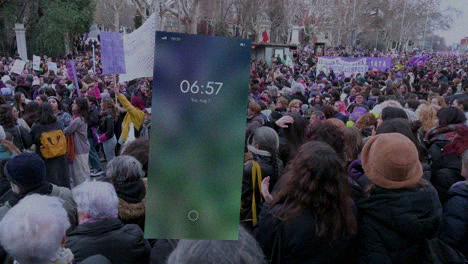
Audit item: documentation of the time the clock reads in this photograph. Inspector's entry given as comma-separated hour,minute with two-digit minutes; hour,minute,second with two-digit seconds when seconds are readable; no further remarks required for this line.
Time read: 6,57
